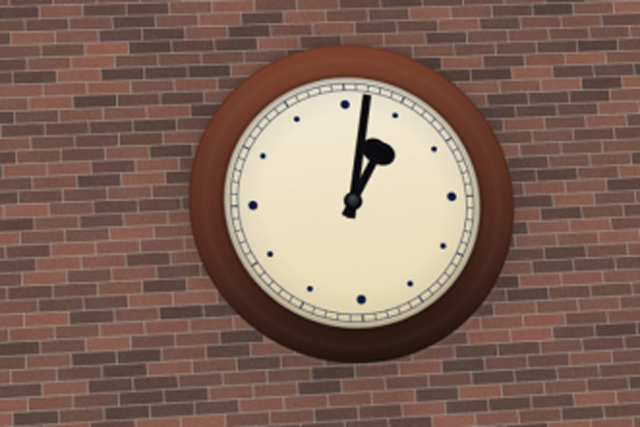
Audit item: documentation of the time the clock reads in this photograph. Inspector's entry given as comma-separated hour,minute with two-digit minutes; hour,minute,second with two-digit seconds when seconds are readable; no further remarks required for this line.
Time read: 1,02
